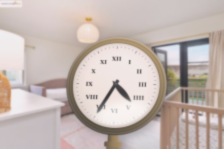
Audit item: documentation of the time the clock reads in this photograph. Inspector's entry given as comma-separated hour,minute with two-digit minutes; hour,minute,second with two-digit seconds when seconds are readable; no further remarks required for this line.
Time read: 4,35
